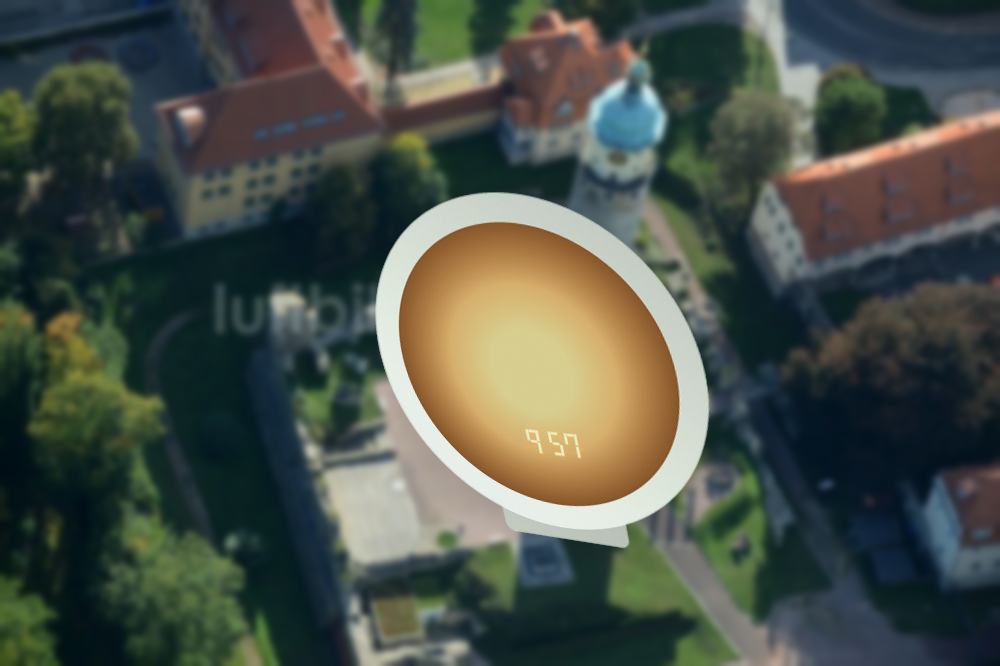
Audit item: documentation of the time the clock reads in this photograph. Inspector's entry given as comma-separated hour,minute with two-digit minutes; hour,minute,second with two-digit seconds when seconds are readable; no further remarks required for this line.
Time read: 9,57
